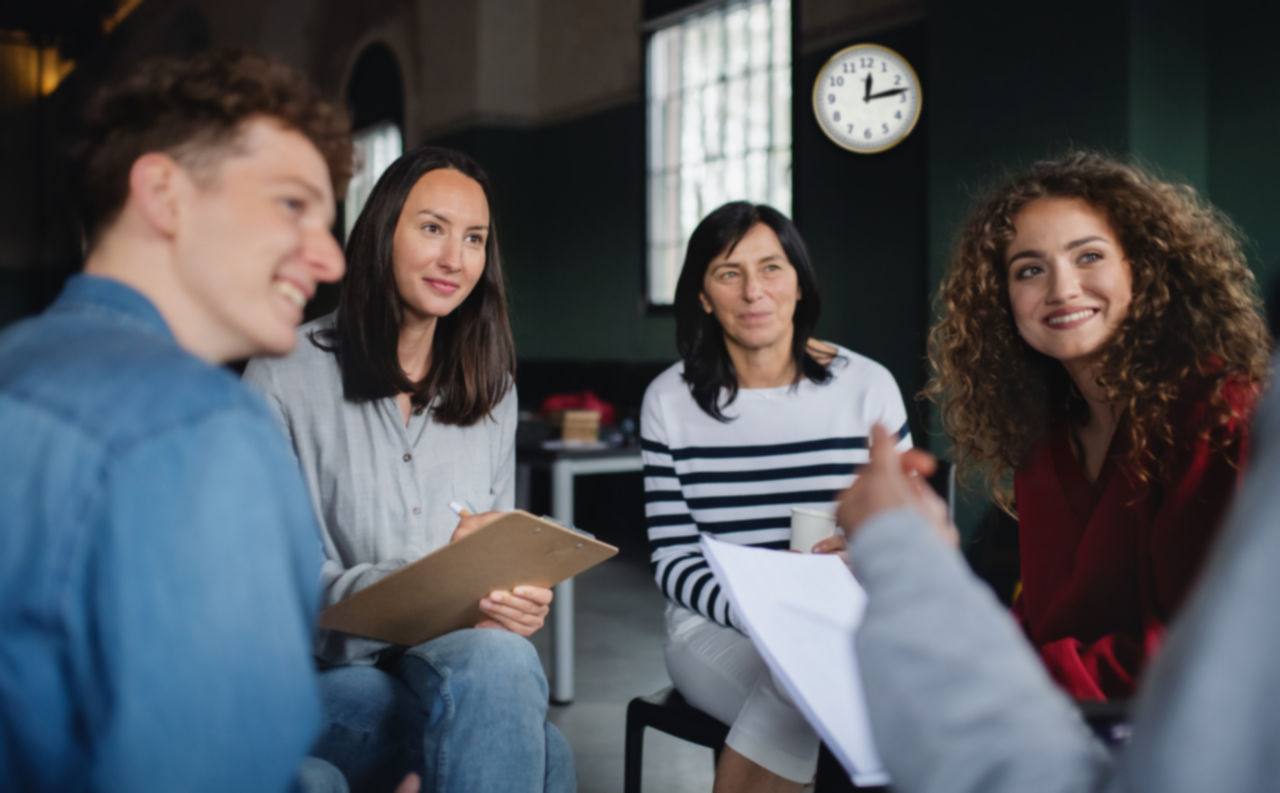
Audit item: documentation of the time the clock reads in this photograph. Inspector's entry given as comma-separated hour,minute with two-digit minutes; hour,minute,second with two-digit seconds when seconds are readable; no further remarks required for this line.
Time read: 12,13
